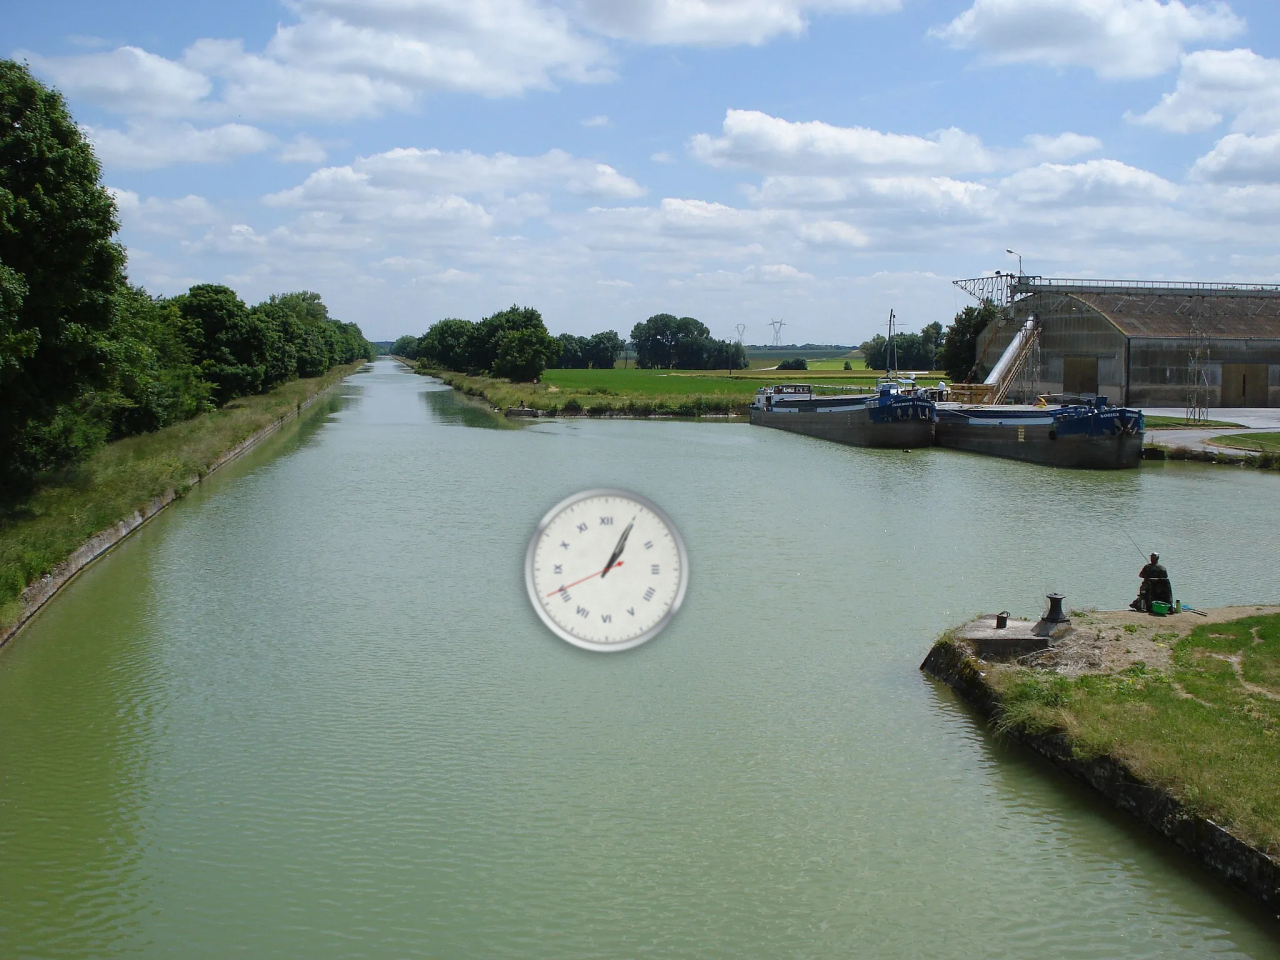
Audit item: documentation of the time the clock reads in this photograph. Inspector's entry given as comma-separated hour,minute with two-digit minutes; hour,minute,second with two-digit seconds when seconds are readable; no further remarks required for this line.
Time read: 1,04,41
